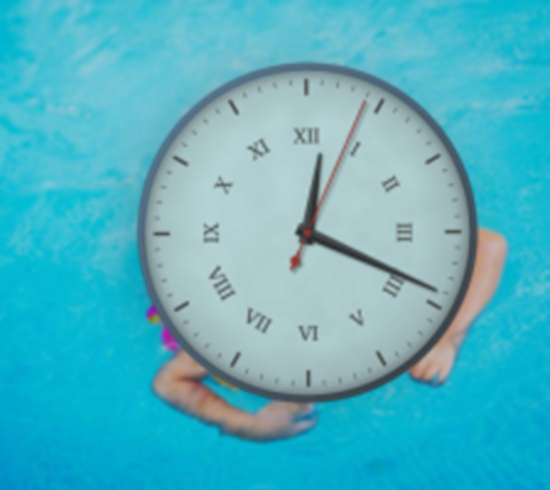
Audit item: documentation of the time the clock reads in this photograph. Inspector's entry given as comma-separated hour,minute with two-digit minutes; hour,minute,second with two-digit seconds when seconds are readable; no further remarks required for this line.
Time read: 12,19,04
